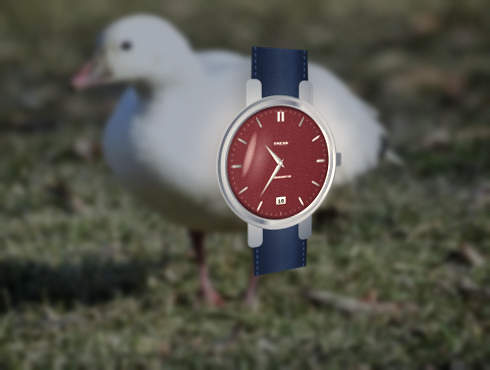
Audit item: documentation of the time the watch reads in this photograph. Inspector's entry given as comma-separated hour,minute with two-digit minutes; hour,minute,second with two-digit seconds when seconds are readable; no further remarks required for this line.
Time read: 10,36
